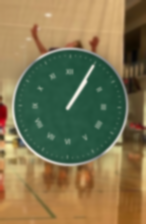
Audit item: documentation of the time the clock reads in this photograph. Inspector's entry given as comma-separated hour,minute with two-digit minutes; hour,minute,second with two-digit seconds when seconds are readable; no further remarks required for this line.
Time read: 1,05
